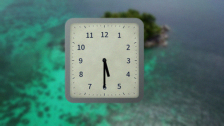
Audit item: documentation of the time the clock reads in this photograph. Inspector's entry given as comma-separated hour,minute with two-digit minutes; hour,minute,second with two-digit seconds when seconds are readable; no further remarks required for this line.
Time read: 5,30
